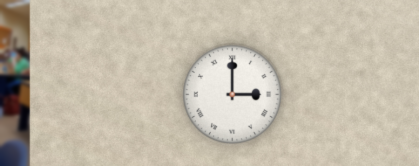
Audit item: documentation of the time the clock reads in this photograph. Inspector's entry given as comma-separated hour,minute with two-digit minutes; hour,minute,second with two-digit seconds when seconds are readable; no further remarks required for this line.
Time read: 3,00
